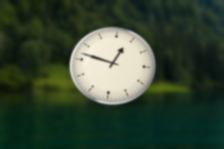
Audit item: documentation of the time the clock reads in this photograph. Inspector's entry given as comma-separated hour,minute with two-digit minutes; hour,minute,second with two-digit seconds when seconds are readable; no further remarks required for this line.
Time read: 12,47
